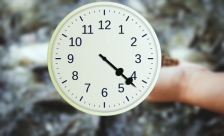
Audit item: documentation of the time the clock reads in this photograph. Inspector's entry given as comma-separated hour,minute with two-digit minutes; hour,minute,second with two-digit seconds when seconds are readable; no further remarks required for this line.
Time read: 4,22
